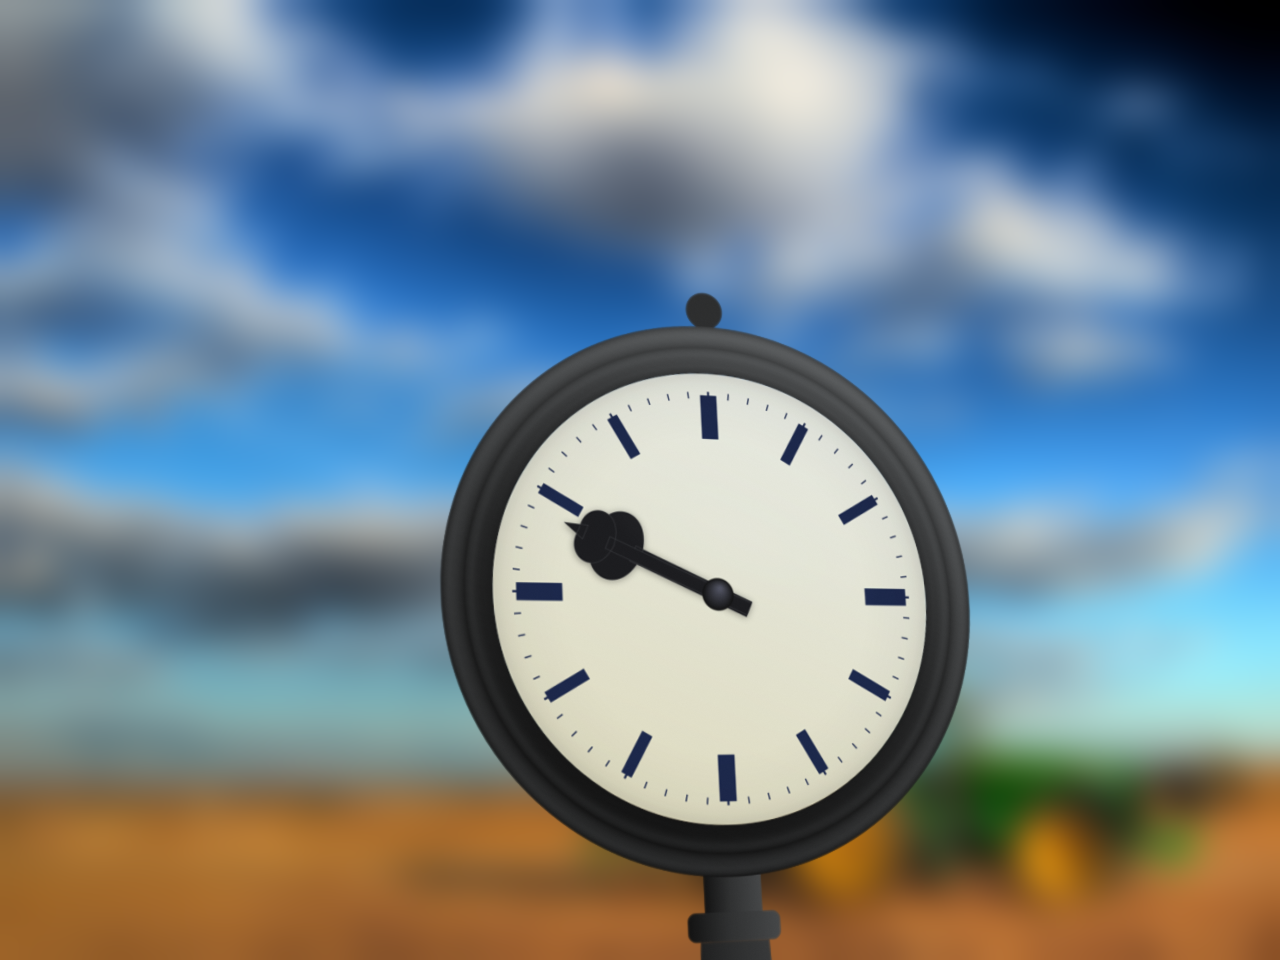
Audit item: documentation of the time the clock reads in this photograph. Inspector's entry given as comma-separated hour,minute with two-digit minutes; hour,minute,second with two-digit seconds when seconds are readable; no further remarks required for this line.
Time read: 9,49
